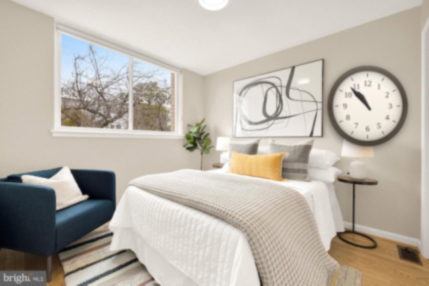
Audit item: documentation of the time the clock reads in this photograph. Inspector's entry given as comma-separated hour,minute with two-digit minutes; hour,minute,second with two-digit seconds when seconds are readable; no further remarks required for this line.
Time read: 10,53
